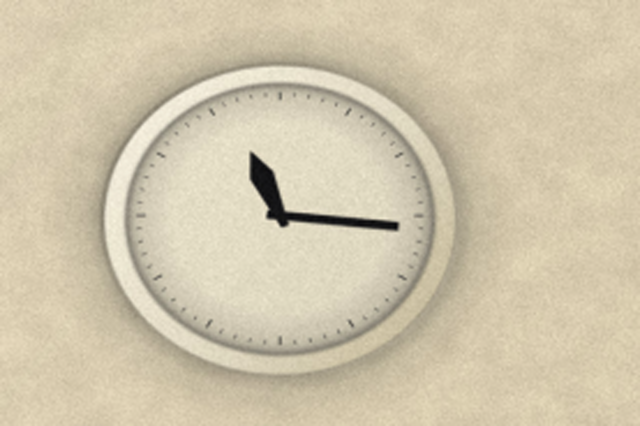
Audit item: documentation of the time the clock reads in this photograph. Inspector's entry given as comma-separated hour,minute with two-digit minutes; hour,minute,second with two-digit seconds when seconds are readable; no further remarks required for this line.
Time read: 11,16
